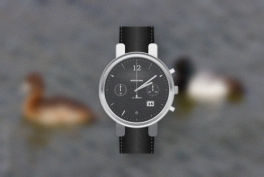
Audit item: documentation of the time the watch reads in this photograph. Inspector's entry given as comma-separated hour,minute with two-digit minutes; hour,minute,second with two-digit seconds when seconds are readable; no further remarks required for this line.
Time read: 2,09
